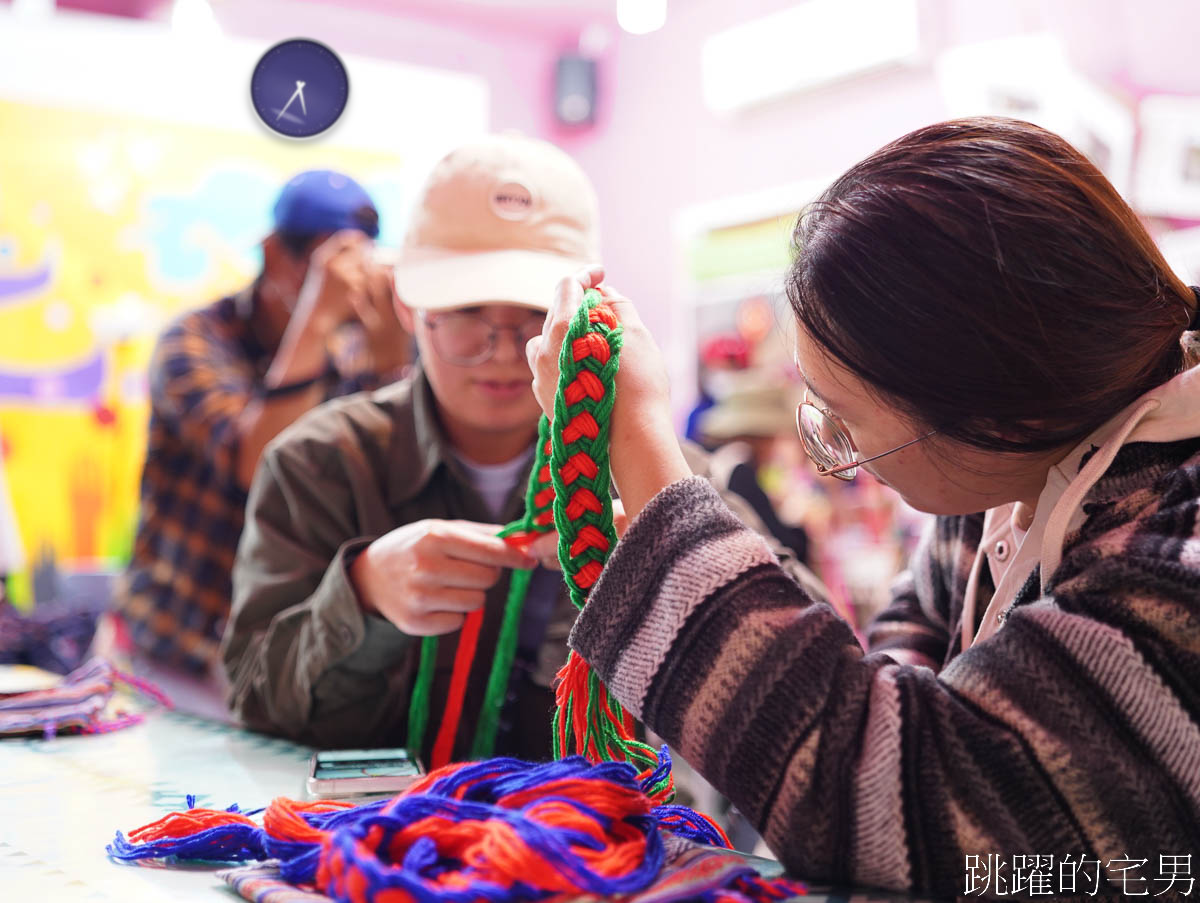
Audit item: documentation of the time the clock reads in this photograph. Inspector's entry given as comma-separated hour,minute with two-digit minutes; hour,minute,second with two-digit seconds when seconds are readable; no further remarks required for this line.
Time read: 5,36
